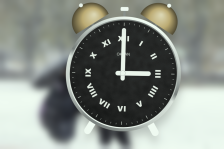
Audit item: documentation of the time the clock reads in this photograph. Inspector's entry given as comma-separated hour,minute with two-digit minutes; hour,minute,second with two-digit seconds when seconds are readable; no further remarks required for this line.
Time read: 3,00
